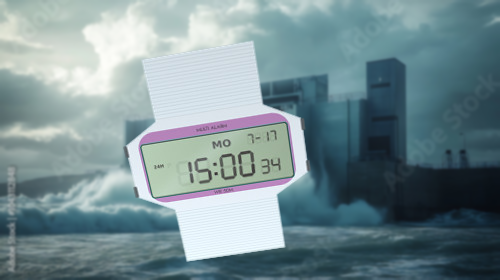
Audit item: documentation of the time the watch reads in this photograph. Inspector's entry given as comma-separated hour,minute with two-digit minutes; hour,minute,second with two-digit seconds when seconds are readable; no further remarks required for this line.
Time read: 15,00,34
